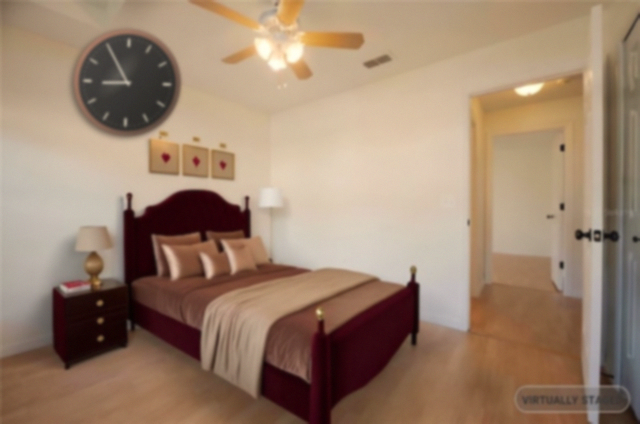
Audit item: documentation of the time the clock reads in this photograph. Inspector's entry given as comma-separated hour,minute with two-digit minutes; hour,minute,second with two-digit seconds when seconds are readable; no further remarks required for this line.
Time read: 8,55
